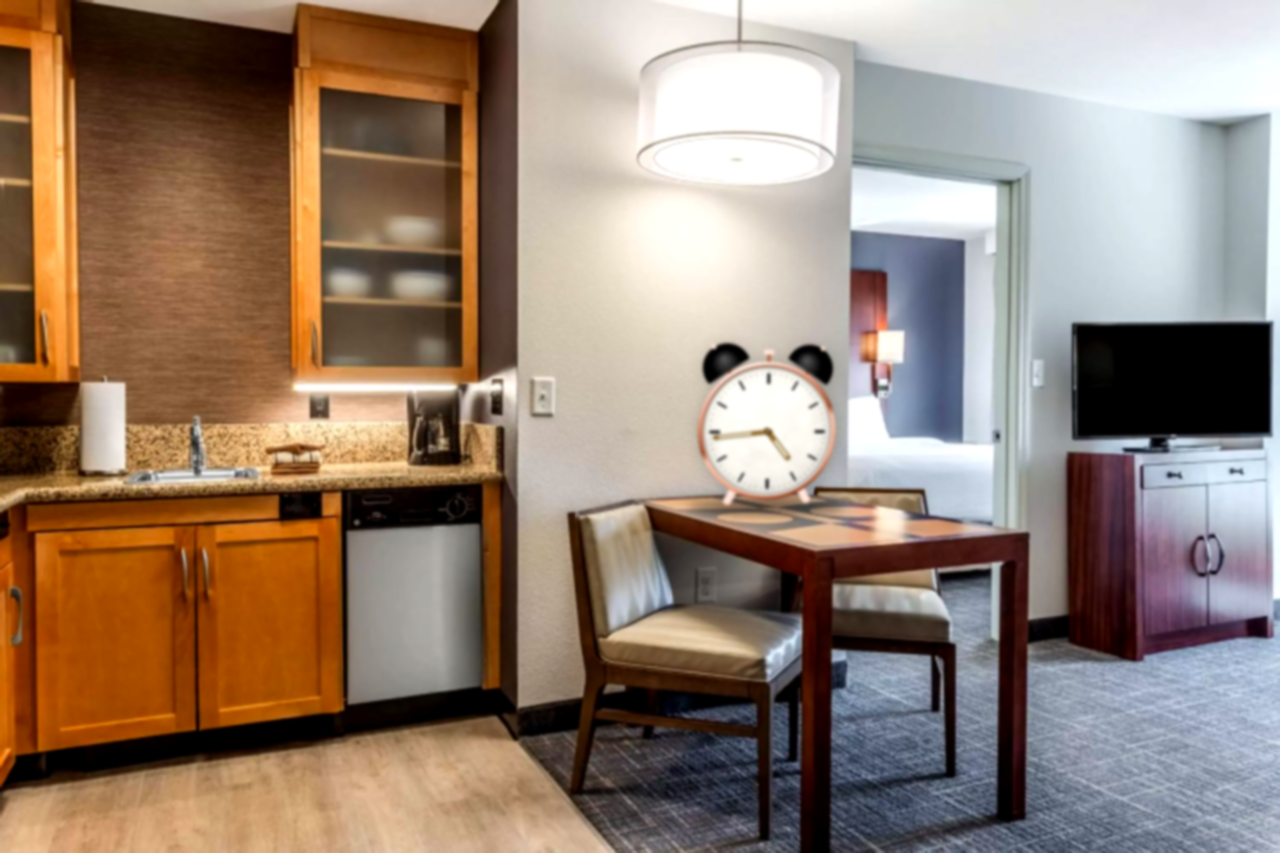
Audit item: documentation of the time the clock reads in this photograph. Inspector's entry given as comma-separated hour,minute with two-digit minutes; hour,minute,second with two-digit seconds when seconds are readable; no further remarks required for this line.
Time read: 4,44
